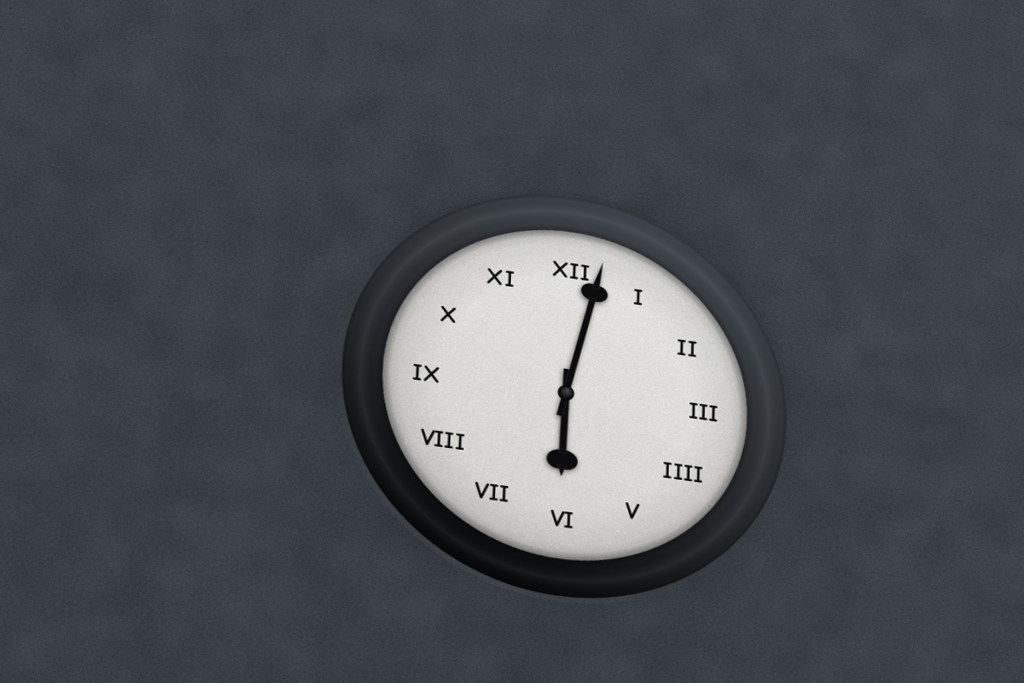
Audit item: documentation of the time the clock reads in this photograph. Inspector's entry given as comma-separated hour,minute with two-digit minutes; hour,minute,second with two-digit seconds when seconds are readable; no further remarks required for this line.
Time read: 6,02
